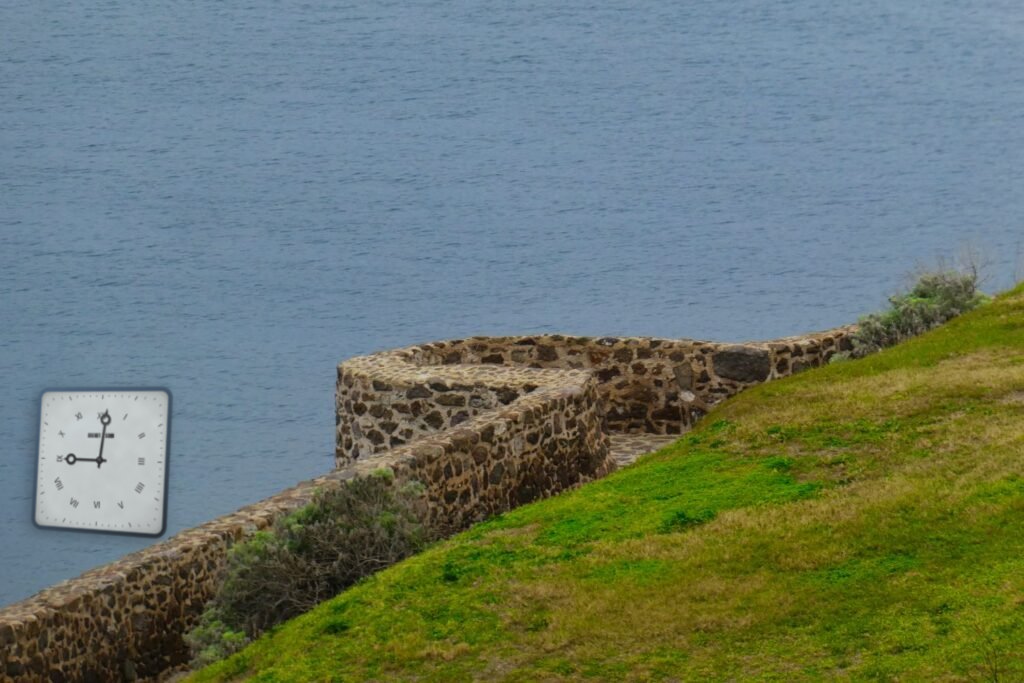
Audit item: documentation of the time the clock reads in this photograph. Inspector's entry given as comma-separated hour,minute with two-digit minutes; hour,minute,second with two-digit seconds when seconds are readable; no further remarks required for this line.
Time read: 9,01
